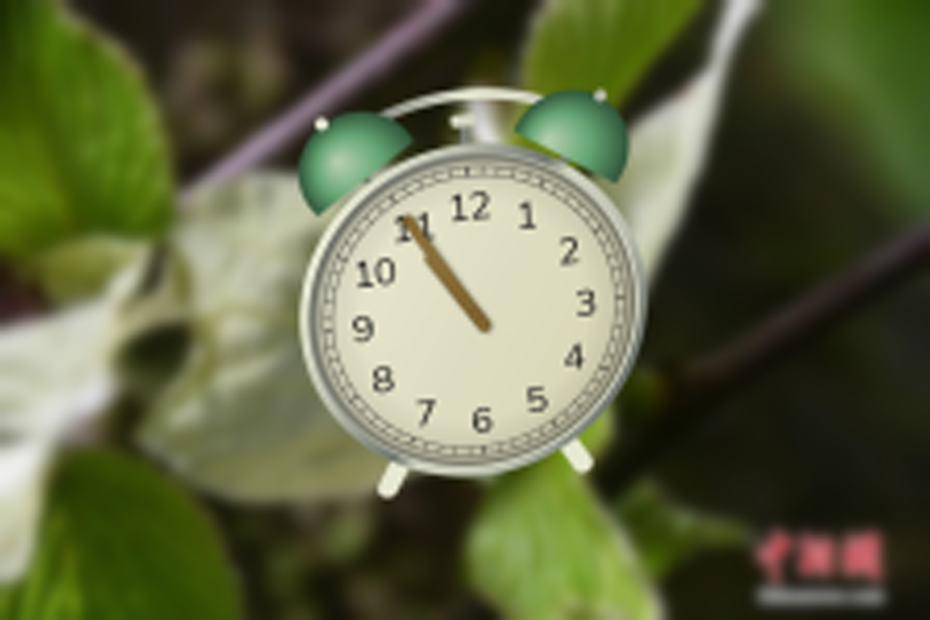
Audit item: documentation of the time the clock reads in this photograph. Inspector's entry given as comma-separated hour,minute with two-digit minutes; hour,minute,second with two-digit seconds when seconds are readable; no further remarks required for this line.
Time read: 10,55
